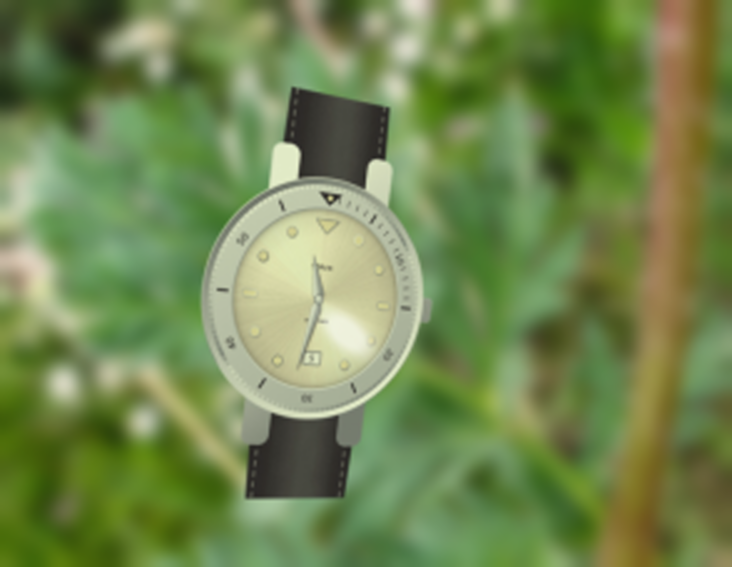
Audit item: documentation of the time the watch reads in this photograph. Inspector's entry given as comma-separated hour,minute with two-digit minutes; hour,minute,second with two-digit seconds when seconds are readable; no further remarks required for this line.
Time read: 11,32
